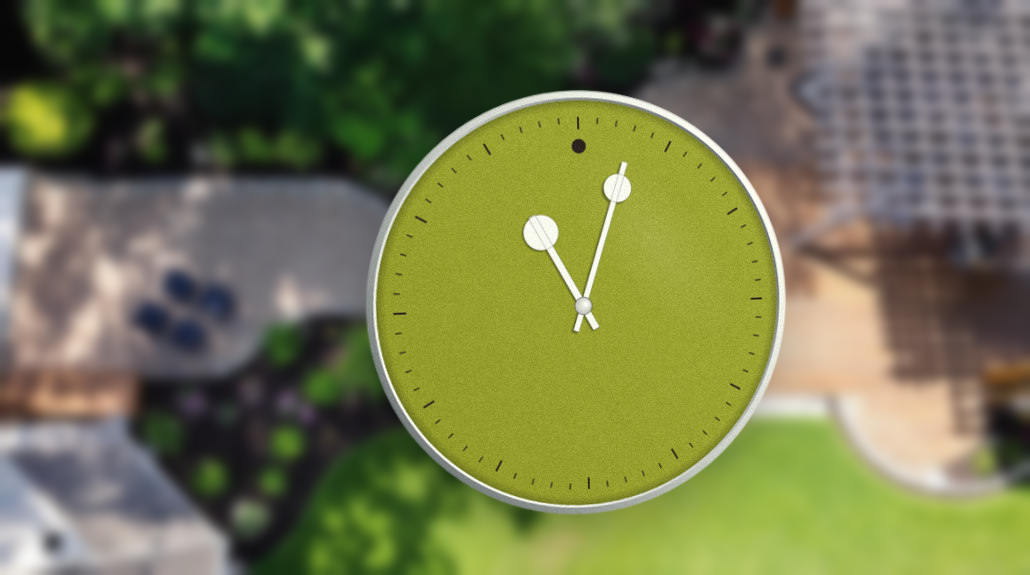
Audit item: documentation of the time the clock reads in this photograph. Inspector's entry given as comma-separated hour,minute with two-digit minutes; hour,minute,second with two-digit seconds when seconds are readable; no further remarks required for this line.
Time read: 11,03
